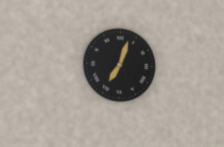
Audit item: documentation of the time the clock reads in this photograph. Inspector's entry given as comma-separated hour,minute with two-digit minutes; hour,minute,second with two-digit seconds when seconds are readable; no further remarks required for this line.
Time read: 7,03
